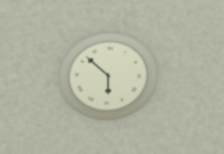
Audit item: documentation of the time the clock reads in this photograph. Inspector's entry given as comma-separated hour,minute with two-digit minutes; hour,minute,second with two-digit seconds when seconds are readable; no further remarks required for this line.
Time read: 5,52
